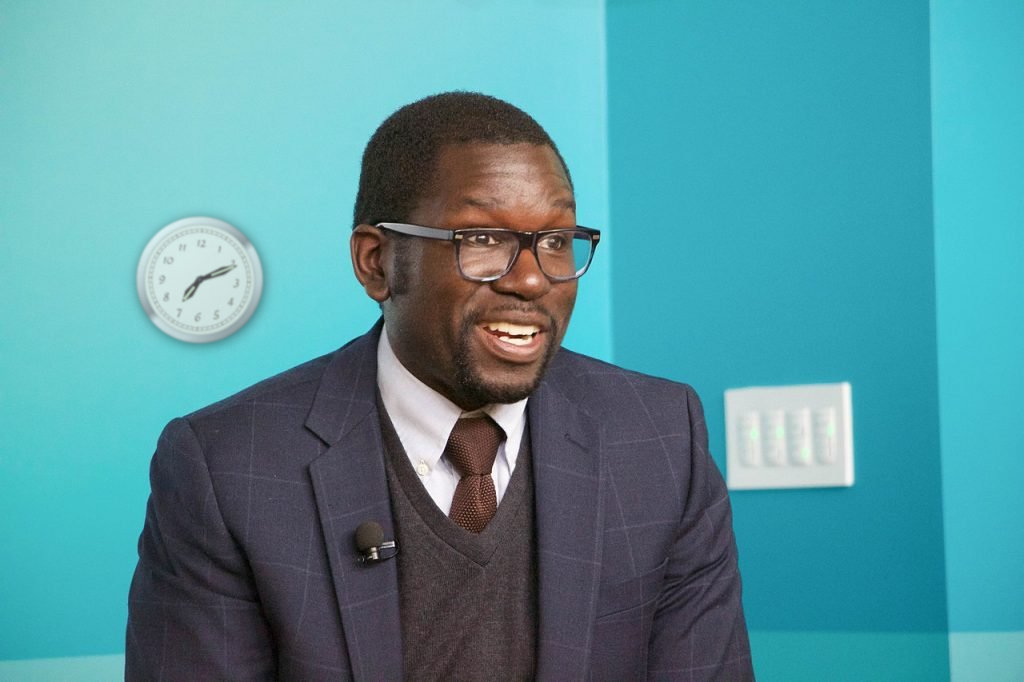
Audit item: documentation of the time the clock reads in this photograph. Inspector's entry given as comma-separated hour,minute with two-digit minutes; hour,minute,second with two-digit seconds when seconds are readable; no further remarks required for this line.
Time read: 7,11
